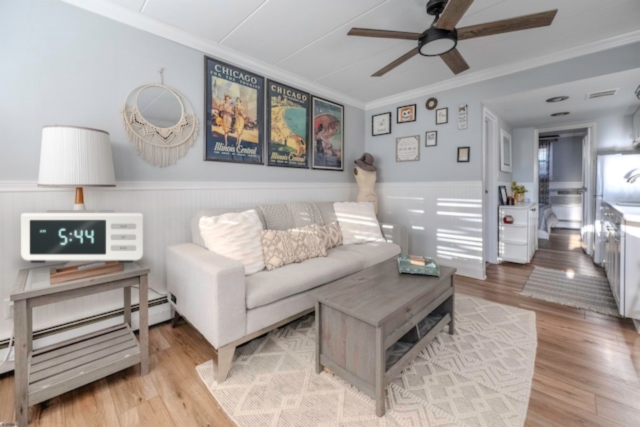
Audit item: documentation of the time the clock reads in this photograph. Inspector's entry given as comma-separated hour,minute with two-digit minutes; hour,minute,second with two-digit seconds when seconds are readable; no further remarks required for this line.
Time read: 5,44
